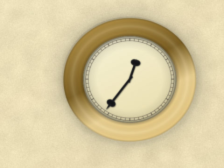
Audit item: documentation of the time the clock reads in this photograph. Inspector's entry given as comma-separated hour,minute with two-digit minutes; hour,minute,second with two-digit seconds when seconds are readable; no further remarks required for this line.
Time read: 12,36
